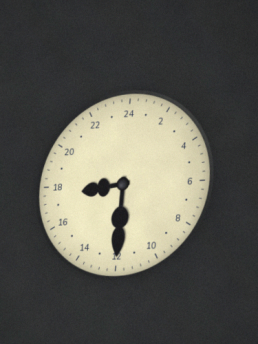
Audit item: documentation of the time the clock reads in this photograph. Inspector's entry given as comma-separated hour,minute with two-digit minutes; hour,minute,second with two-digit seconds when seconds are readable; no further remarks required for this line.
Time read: 17,30
